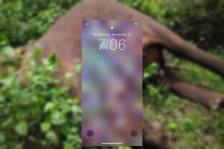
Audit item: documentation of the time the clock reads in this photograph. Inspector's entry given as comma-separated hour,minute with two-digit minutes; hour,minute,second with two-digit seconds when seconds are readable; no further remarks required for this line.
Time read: 7,06
